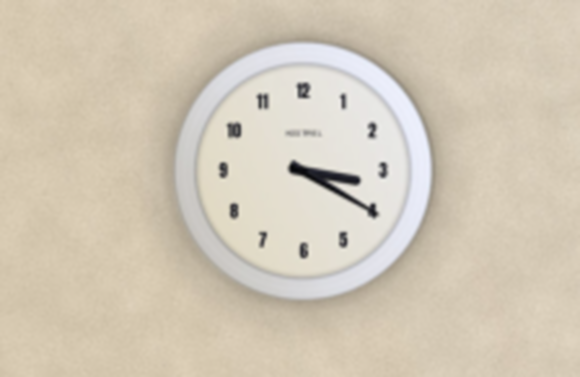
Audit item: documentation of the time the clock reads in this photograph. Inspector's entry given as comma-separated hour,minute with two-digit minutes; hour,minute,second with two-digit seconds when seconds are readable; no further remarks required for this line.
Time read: 3,20
